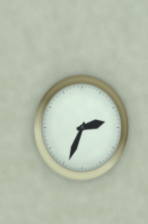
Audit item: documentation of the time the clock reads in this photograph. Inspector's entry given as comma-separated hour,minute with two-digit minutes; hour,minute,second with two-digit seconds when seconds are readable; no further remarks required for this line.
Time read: 2,34
